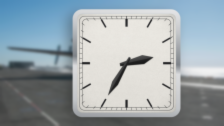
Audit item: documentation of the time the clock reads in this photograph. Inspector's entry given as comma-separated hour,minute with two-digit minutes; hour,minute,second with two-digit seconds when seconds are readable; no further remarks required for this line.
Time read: 2,35
